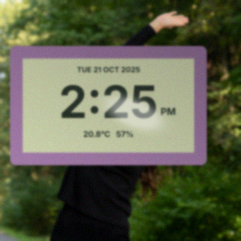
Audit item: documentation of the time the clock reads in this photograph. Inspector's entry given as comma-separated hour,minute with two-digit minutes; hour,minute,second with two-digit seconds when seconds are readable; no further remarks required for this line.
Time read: 2,25
